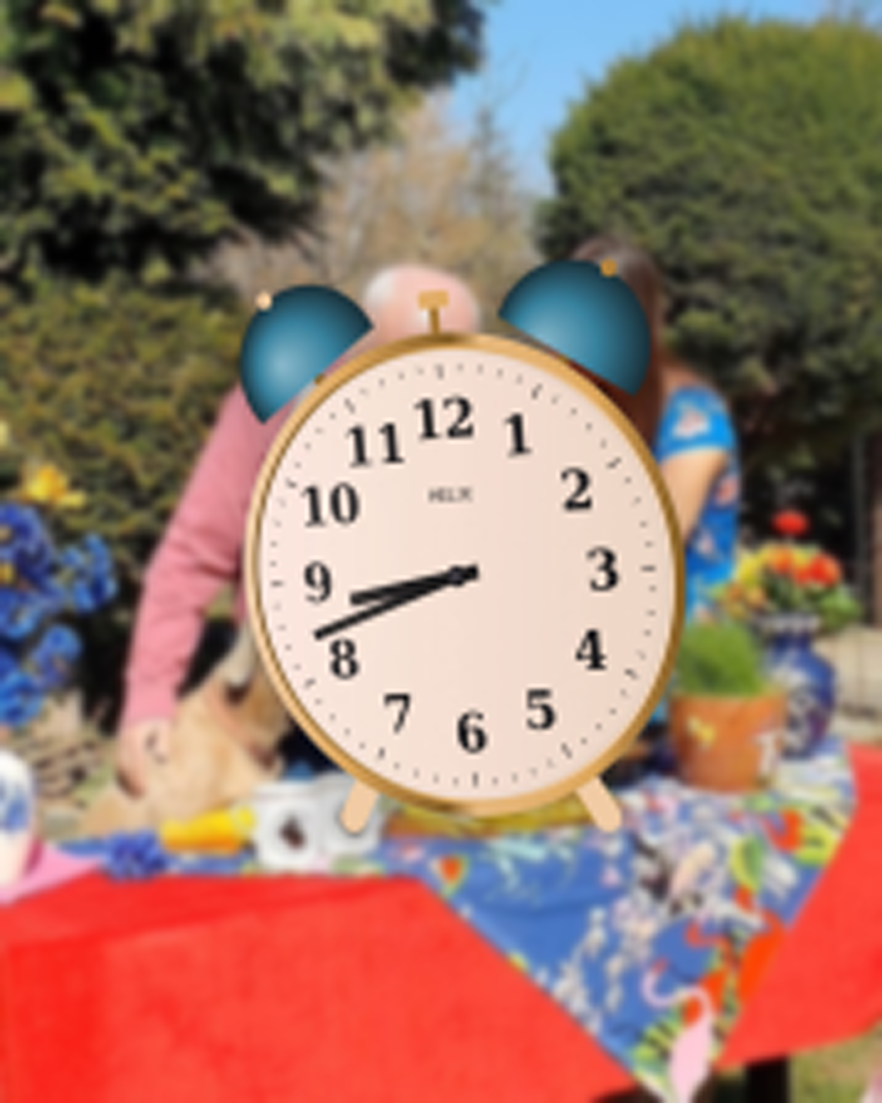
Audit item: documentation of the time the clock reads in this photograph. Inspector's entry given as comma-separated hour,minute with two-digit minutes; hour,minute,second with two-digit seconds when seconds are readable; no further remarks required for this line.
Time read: 8,42
